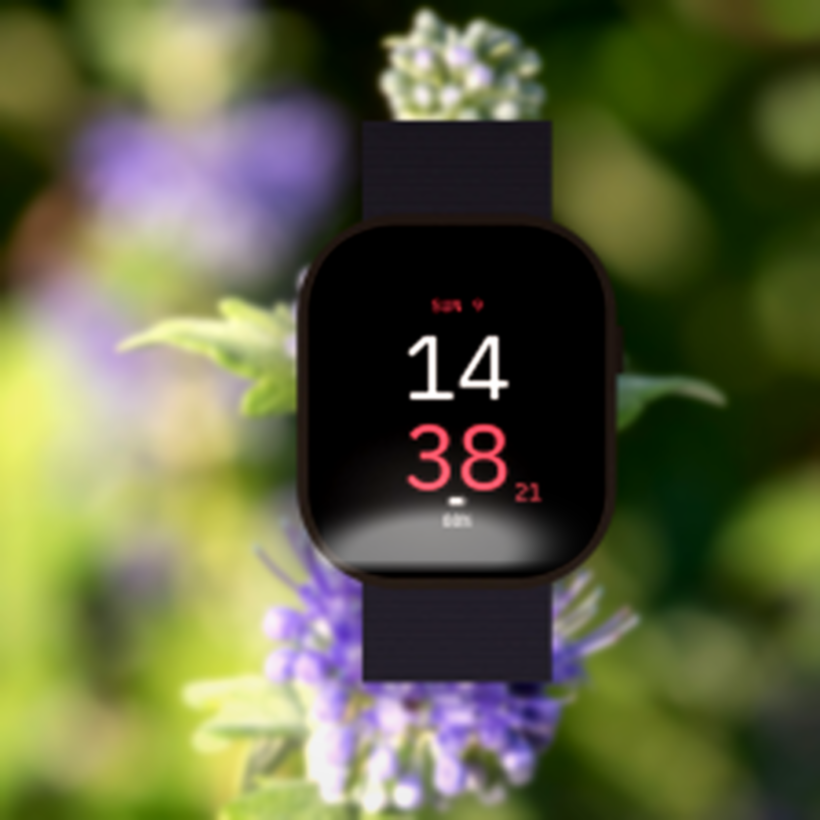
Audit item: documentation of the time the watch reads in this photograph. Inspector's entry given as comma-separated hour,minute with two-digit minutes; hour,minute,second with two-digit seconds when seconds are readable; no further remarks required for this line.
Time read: 14,38
